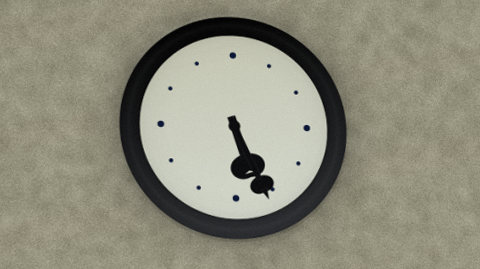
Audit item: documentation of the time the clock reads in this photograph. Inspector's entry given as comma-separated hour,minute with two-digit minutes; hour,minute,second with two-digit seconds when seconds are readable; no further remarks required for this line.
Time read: 5,26
